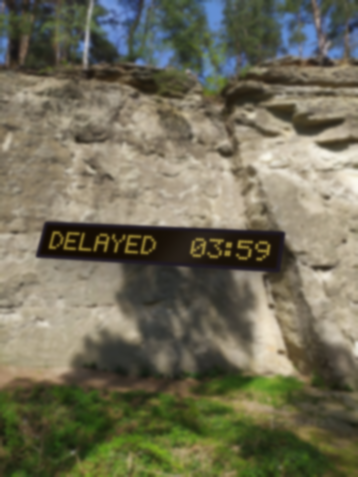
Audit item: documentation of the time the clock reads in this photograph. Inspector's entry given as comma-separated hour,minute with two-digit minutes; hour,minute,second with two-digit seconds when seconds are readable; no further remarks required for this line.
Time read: 3,59
